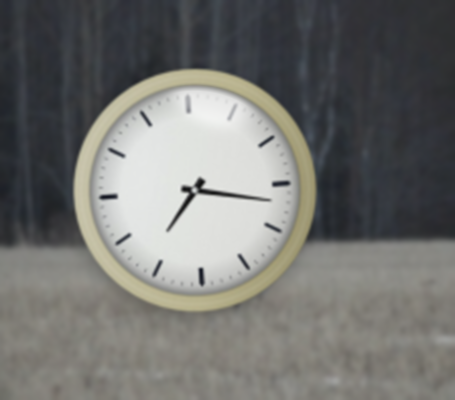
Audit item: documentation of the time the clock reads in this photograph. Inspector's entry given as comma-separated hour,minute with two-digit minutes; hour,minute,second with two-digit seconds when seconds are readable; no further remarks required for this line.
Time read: 7,17
